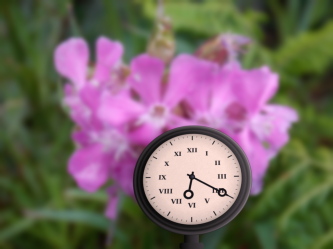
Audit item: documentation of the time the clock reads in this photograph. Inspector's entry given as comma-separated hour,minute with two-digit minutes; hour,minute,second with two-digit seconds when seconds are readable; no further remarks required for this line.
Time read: 6,20
